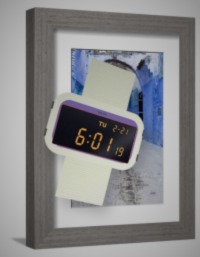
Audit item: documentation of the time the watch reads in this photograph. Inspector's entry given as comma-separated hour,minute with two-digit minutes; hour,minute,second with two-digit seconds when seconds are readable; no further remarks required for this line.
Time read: 6,01,19
